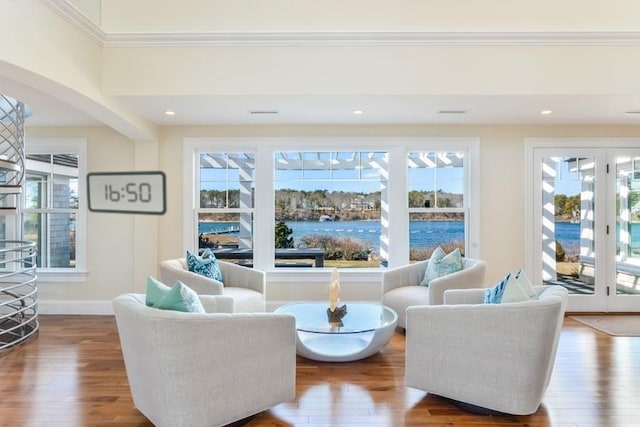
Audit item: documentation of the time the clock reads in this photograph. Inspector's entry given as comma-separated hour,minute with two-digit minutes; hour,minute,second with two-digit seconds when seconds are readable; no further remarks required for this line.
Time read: 16,50
